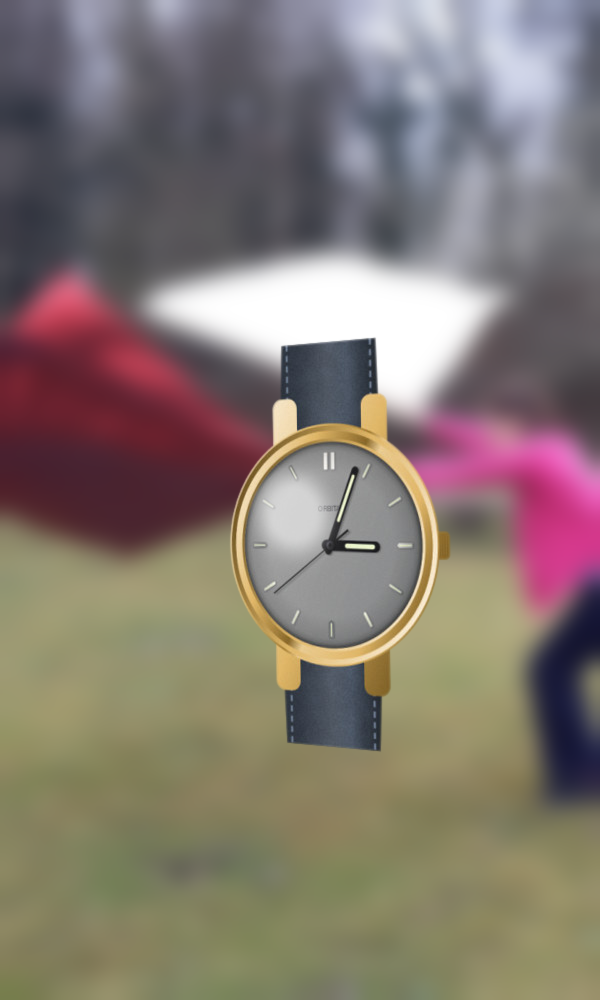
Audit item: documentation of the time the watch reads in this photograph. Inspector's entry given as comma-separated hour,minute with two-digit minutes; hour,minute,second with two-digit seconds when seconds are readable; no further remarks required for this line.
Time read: 3,03,39
